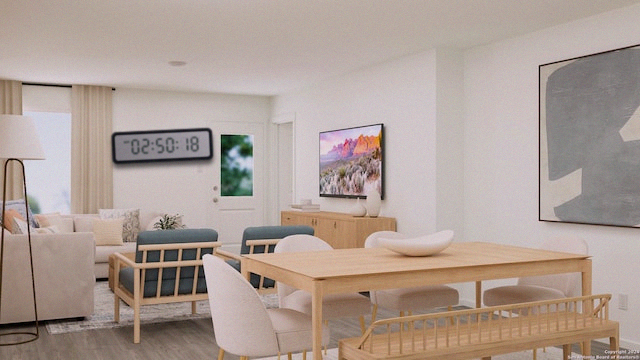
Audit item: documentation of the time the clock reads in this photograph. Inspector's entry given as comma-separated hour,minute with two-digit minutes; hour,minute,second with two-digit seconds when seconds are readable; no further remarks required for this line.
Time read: 2,50,18
